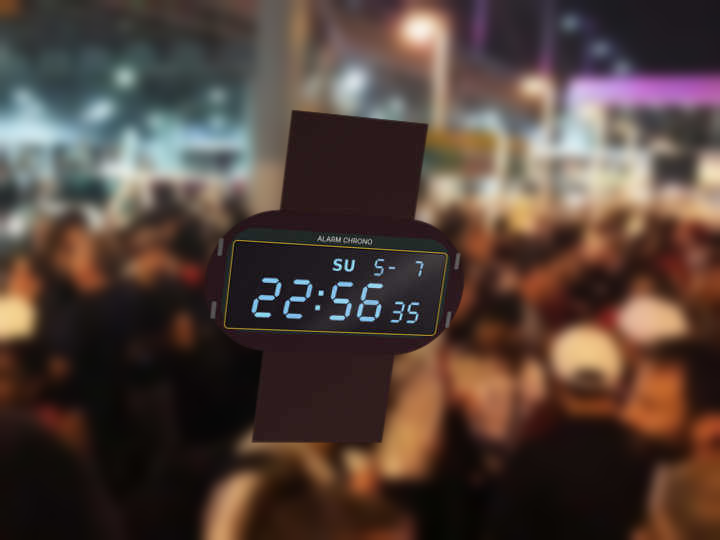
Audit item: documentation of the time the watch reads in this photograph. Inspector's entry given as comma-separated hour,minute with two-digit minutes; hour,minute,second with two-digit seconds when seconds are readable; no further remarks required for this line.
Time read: 22,56,35
